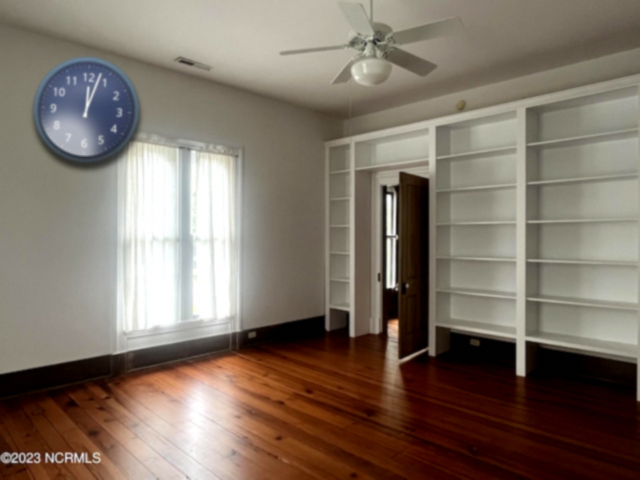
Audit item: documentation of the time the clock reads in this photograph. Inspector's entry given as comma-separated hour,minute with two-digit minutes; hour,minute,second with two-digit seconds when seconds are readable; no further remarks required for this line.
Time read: 12,03
